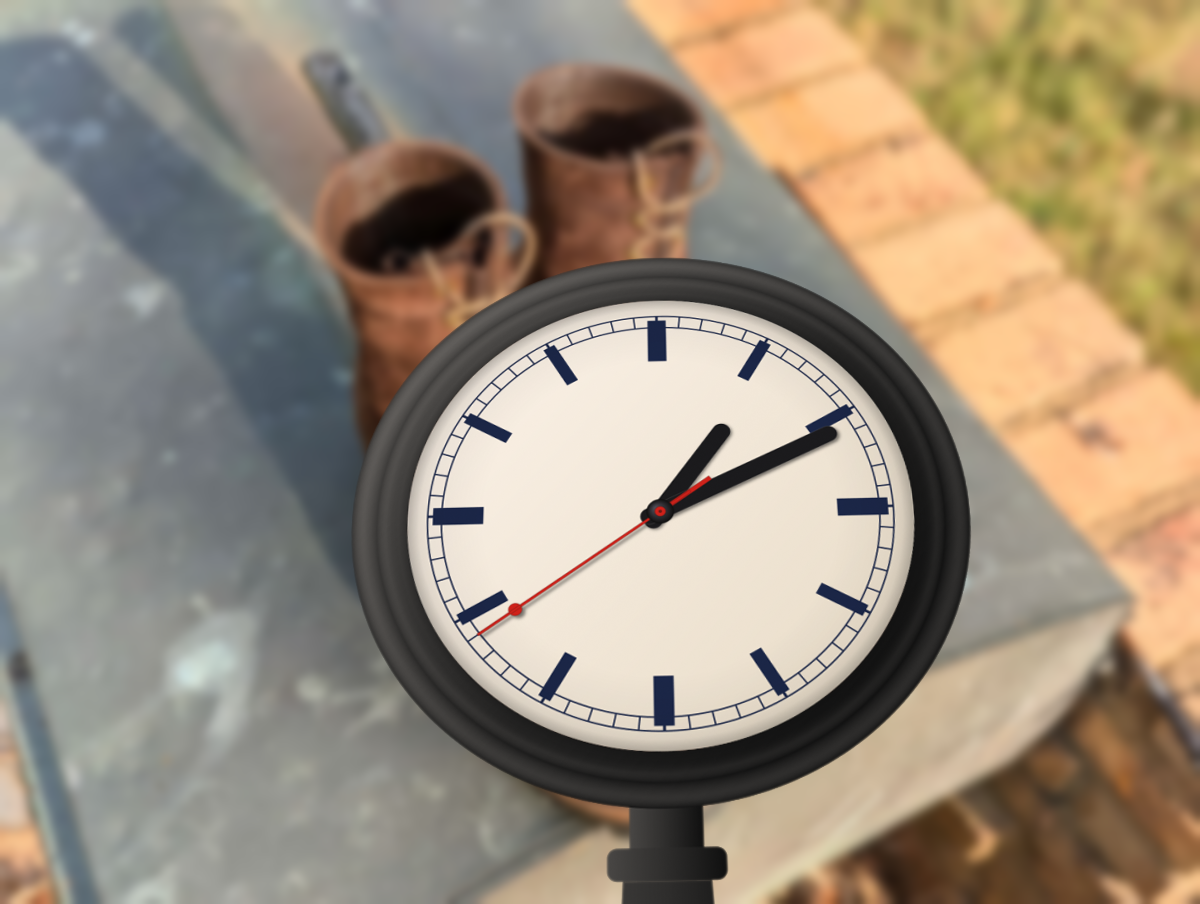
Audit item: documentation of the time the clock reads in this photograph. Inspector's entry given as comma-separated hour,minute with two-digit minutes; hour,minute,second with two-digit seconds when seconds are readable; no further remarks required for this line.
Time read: 1,10,39
